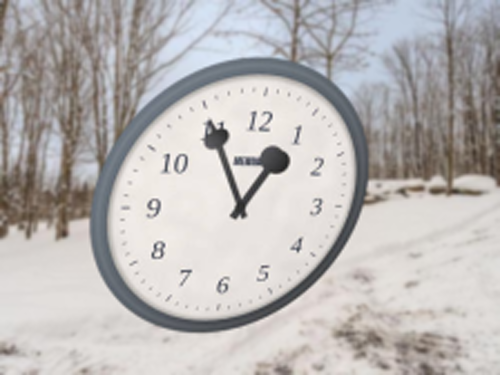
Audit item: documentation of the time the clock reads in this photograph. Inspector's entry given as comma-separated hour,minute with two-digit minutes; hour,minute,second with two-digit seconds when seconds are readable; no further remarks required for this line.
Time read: 12,55
